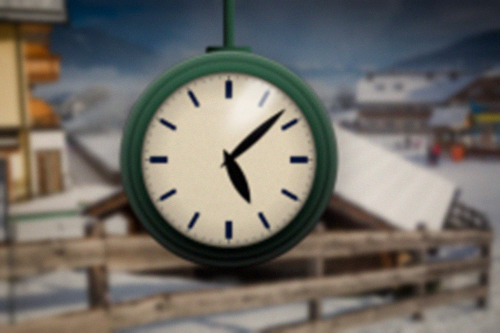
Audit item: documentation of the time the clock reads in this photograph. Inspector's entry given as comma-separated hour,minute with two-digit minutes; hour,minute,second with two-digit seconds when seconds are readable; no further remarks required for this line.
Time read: 5,08
